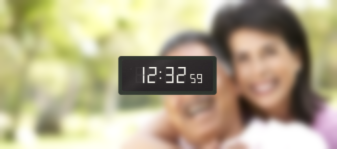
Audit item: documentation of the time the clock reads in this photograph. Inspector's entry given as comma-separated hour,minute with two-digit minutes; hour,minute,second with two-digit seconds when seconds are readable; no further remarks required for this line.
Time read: 12,32,59
